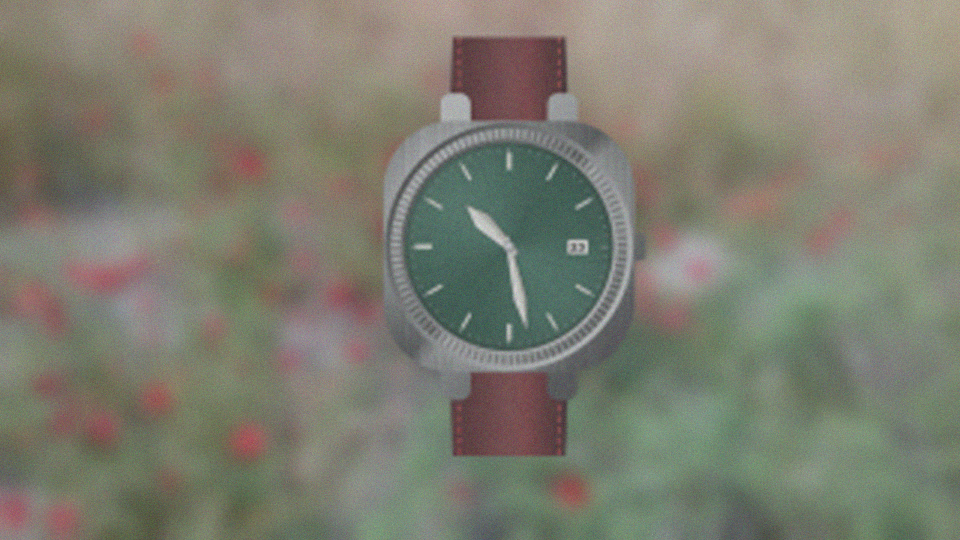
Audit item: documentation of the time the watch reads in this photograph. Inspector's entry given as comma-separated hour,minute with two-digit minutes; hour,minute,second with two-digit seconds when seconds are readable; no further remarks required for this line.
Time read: 10,28
